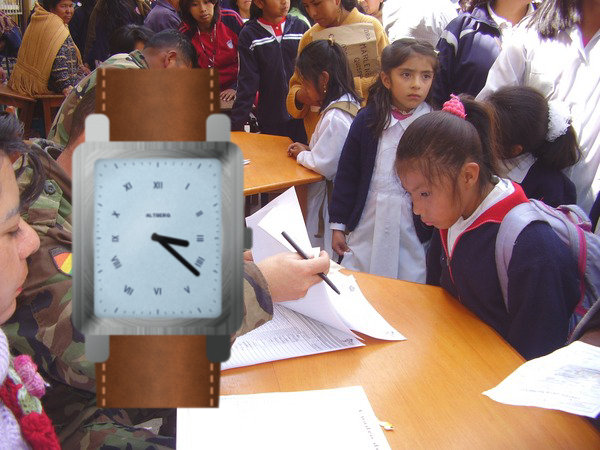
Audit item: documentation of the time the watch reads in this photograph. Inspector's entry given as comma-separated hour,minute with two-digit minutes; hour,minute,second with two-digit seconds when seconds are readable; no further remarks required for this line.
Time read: 3,22
